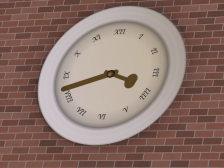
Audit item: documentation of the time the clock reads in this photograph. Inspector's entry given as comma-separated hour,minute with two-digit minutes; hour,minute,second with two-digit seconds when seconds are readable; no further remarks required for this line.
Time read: 3,42
